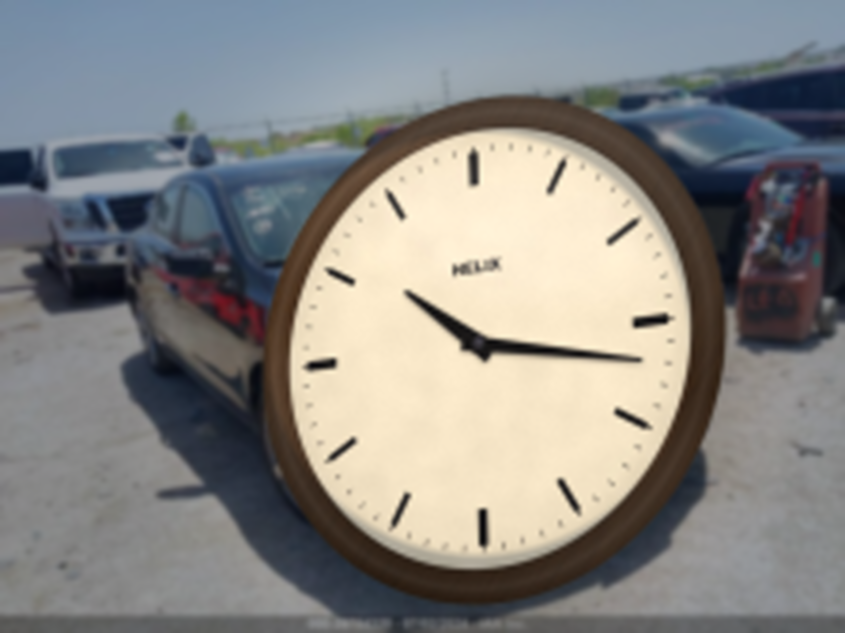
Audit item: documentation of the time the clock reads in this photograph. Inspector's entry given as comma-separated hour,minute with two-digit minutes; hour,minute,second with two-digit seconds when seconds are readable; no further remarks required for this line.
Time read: 10,17
